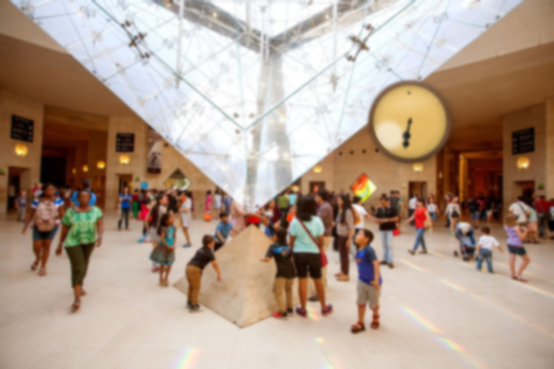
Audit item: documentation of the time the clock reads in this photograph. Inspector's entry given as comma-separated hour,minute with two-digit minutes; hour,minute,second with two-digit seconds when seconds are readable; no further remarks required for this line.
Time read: 6,32
